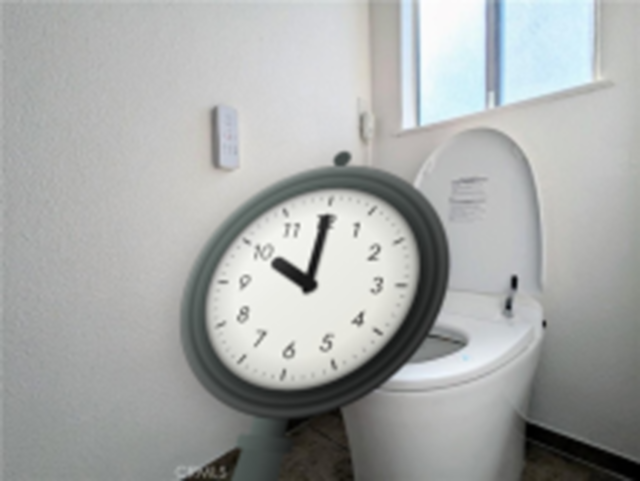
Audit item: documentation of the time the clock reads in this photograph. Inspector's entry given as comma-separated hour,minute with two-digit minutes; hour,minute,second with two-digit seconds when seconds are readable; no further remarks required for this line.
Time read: 10,00
